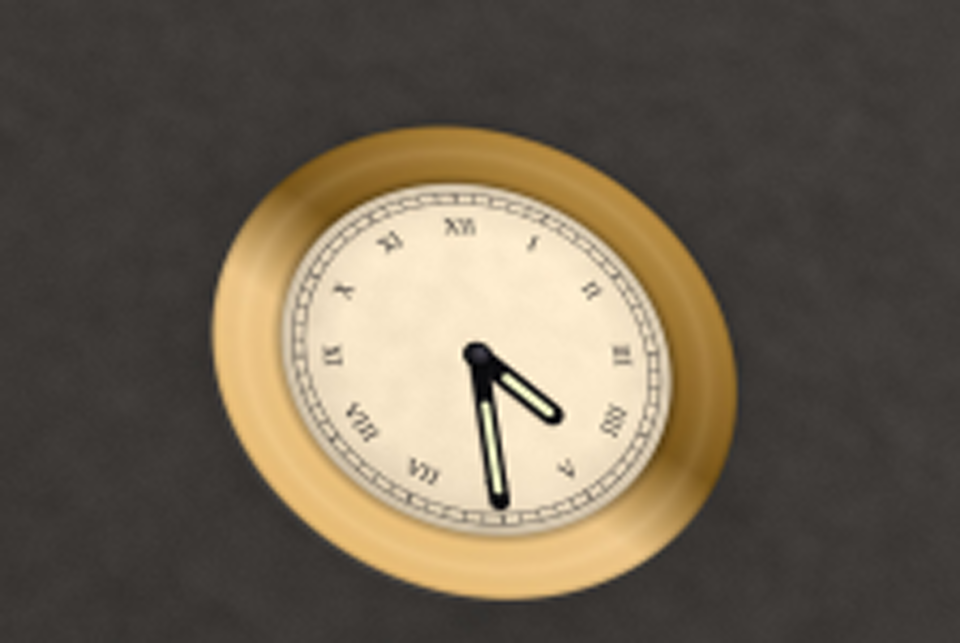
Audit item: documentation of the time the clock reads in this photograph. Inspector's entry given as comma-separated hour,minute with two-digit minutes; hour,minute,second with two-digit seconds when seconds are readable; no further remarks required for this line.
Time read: 4,30
